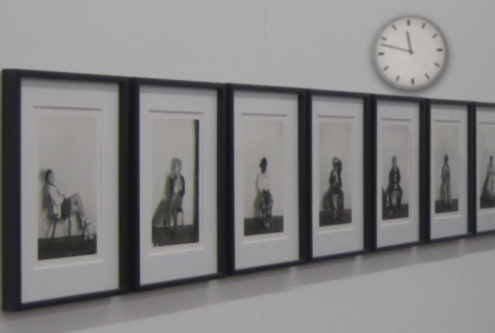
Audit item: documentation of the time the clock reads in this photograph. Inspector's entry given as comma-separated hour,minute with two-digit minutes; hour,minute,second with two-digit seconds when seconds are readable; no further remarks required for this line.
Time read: 11,48
